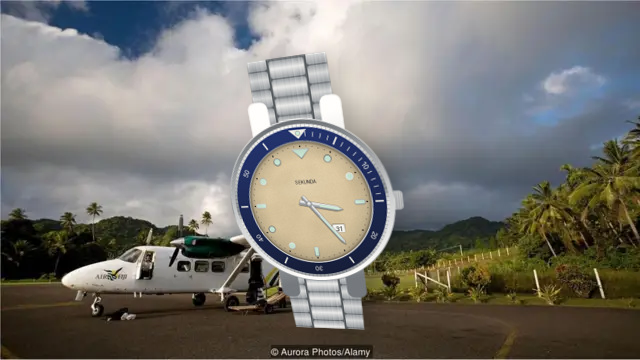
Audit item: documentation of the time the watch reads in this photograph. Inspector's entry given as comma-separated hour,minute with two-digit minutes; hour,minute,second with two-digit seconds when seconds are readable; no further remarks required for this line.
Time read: 3,24
